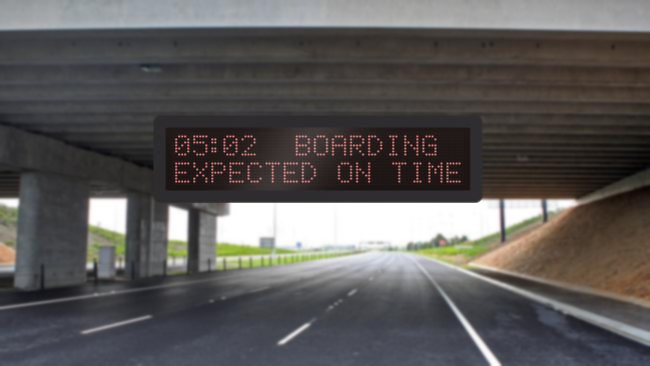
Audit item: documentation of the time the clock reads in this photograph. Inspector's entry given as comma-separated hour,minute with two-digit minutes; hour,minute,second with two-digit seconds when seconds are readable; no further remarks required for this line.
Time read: 5,02
